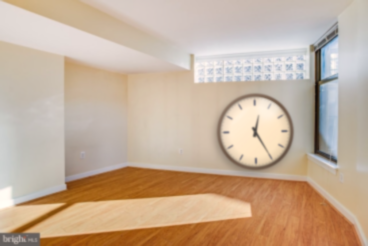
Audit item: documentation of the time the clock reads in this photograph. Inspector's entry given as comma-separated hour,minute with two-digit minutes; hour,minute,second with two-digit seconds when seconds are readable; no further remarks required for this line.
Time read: 12,25
